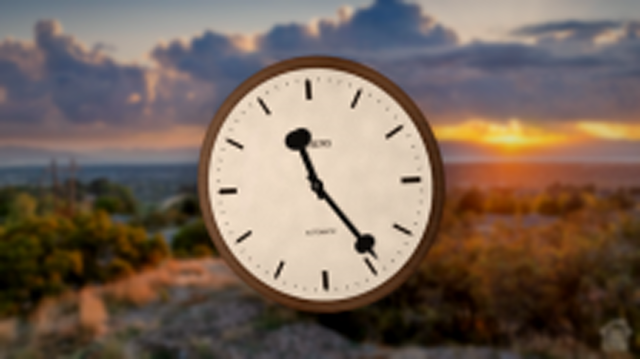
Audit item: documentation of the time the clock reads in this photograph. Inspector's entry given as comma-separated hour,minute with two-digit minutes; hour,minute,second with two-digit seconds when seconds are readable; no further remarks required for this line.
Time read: 11,24
